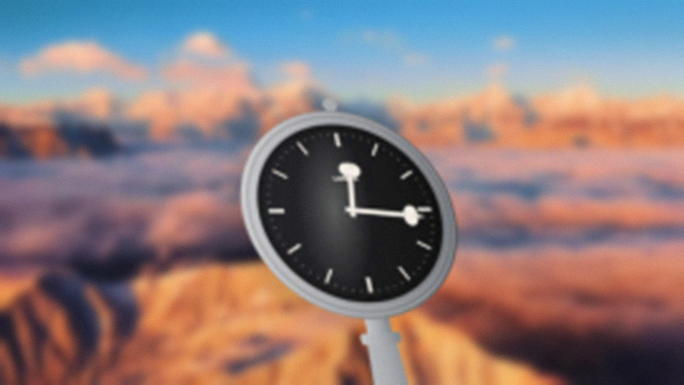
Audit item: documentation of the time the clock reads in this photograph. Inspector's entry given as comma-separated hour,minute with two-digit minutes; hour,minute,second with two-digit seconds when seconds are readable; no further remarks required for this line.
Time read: 12,16
